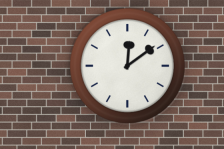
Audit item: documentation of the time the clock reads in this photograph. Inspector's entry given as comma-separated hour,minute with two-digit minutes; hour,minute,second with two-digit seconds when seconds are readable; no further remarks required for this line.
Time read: 12,09
